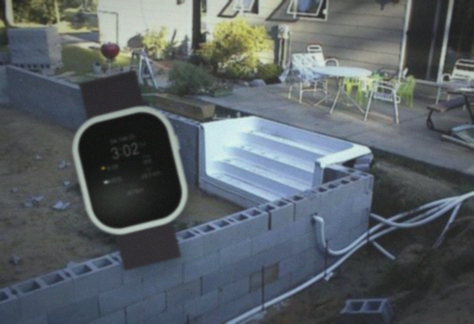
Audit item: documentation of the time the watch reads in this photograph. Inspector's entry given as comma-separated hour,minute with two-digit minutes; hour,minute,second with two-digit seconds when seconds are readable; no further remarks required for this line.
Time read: 3,02
